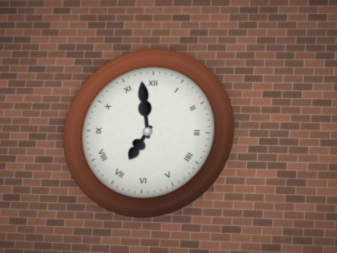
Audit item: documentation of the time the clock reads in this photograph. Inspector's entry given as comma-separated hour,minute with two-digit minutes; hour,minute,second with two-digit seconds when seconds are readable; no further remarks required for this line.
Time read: 6,58
